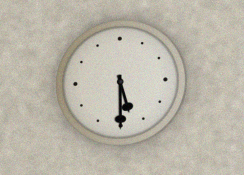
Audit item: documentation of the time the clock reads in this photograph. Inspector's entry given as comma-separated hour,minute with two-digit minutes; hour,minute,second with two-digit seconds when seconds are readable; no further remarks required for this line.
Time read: 5,30
